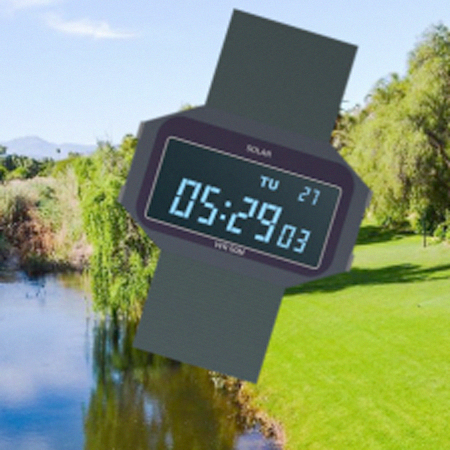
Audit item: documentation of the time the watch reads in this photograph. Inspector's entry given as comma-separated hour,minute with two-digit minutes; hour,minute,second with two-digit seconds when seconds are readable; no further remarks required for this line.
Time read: 5,29,03
